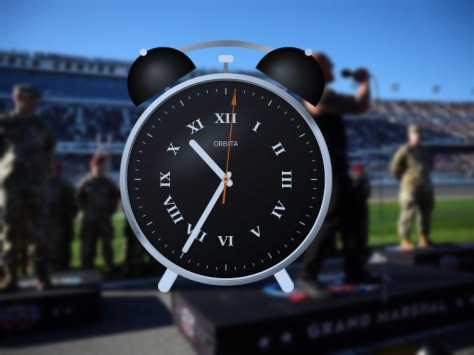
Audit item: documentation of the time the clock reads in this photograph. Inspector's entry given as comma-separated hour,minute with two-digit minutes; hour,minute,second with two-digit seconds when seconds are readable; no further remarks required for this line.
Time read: 10,35,01
